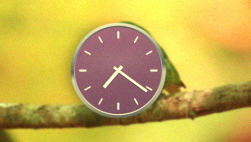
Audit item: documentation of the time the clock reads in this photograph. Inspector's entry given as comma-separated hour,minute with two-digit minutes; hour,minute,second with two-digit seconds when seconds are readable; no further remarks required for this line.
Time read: 7,21
